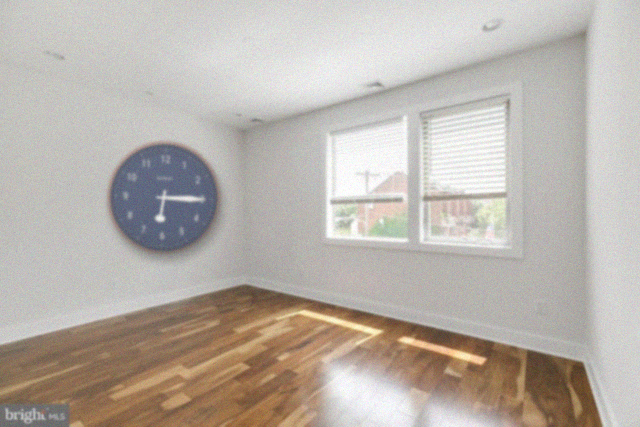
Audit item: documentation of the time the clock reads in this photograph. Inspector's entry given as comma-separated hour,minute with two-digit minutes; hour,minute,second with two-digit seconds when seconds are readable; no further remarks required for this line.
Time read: 6,15
